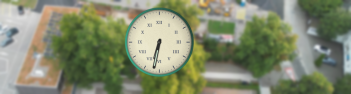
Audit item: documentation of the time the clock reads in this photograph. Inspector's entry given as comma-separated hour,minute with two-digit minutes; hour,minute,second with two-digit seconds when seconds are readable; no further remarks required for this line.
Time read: 6,32
